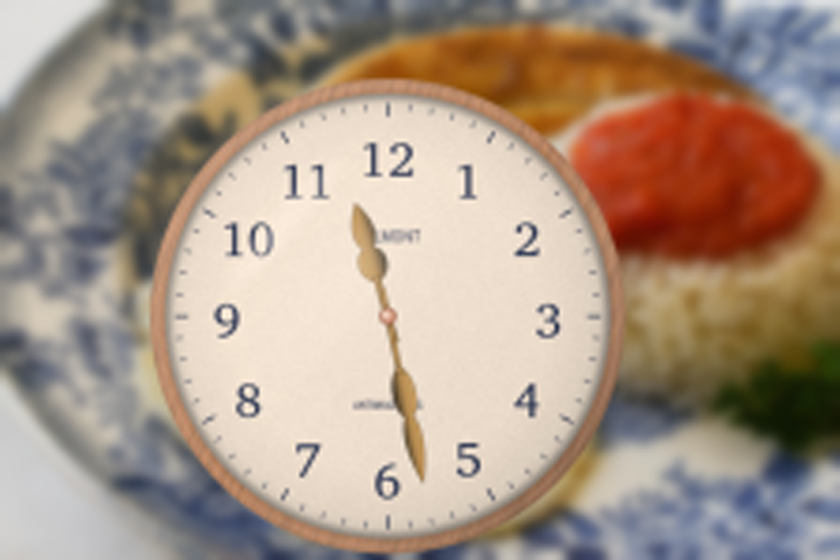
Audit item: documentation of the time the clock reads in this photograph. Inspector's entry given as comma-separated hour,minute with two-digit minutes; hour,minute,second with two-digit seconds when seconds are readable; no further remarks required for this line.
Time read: 11,28
